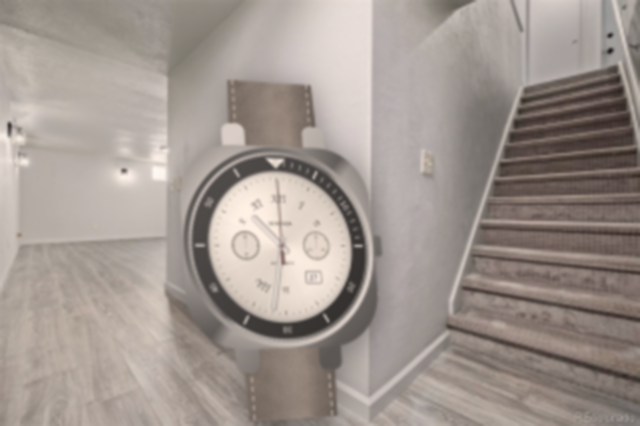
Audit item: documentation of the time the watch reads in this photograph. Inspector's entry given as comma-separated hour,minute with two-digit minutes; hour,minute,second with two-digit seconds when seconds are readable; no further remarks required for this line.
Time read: 10,32
